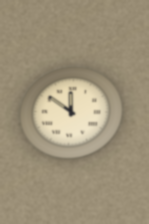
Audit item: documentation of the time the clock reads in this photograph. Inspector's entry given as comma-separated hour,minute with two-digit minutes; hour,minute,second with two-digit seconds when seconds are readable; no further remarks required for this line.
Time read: 11,51
